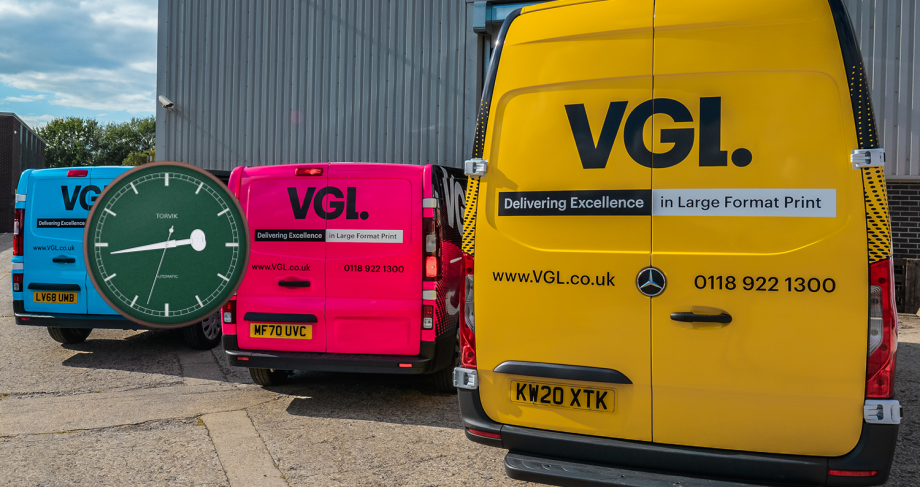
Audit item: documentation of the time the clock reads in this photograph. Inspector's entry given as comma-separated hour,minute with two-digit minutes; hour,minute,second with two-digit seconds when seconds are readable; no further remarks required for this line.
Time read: 2,43,33
